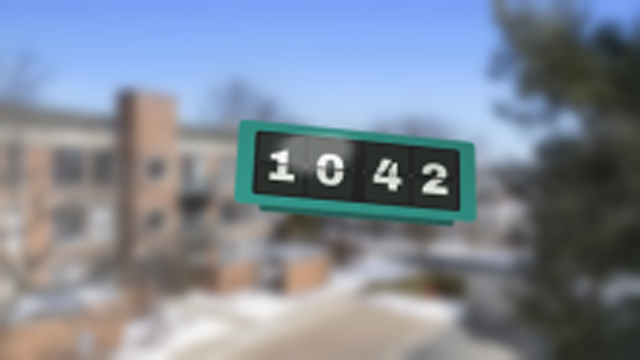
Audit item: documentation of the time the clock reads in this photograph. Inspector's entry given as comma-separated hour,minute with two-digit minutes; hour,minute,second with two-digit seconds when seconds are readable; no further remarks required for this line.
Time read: 10,42
